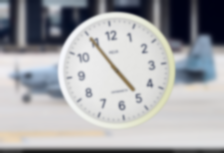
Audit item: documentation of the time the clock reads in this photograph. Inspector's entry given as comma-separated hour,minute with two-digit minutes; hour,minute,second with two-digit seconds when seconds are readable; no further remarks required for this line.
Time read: 4,55
